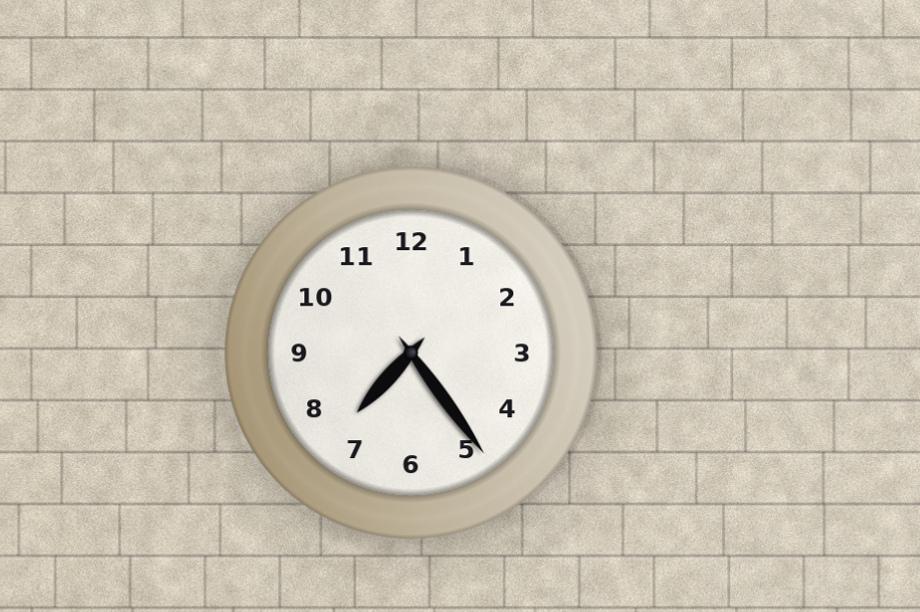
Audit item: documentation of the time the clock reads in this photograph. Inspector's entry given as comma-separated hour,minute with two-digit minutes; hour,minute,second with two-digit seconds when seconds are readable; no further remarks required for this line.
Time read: 7,24
